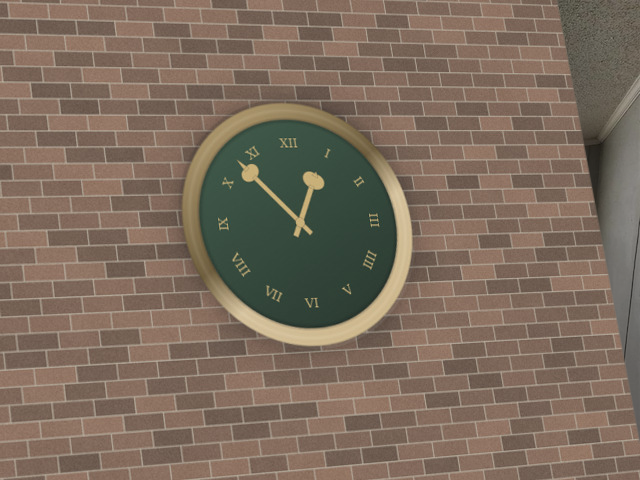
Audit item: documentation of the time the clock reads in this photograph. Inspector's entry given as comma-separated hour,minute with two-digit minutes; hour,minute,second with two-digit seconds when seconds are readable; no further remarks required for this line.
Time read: 12,53
